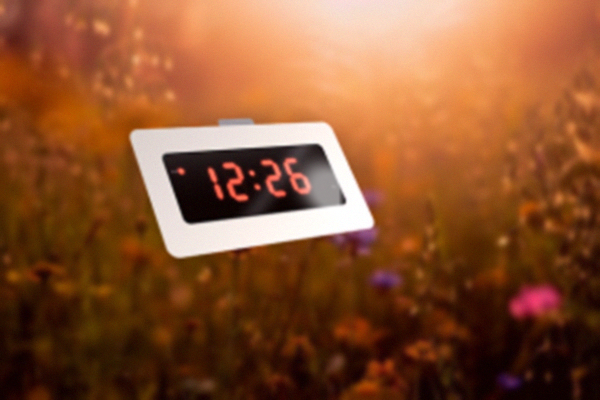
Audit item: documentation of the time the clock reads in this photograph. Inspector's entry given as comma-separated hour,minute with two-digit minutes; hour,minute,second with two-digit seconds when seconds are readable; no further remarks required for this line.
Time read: 12,26
